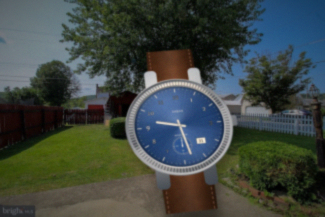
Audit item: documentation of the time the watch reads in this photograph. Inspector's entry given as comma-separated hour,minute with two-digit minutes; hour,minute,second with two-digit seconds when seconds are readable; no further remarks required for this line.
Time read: 9,28
